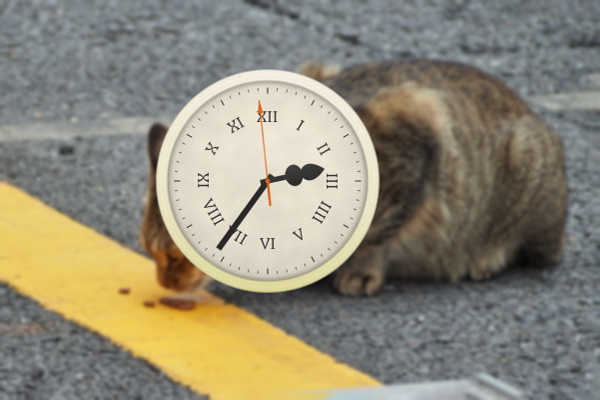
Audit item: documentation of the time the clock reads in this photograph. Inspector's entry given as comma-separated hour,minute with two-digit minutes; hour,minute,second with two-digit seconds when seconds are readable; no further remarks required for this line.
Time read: 2,35,59
